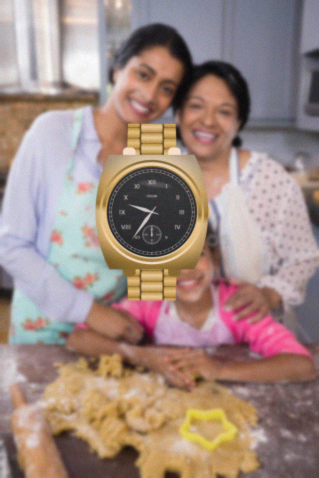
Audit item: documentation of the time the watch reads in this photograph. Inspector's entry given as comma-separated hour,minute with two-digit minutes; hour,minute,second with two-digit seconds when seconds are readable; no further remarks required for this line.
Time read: 9,36
